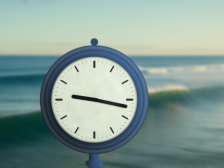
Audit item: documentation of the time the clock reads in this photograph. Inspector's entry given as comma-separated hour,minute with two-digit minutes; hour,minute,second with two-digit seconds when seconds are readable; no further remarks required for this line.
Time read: 9,17
